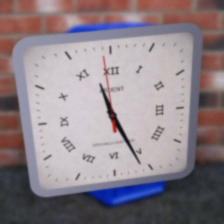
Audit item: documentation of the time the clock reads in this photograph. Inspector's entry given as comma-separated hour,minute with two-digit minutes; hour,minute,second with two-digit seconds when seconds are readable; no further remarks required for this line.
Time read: 11,25,59
